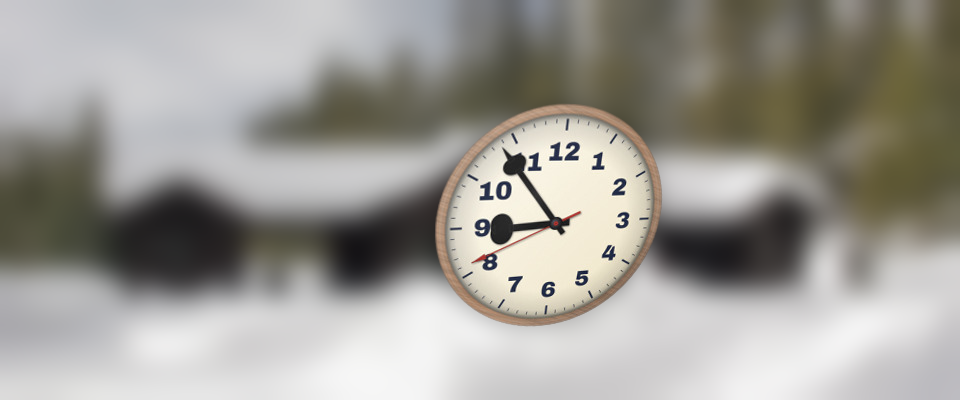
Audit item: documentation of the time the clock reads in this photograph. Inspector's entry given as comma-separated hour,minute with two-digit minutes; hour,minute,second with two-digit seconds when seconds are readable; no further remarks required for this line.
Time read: 8,53,41
